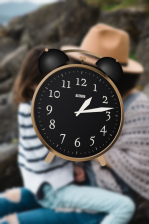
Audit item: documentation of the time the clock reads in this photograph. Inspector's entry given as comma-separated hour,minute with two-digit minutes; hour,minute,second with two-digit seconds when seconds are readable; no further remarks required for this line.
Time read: 1,13
